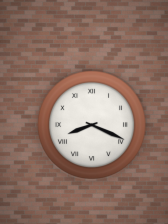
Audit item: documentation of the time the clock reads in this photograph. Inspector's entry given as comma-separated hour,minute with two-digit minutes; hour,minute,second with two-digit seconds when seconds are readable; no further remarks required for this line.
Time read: 8,19
